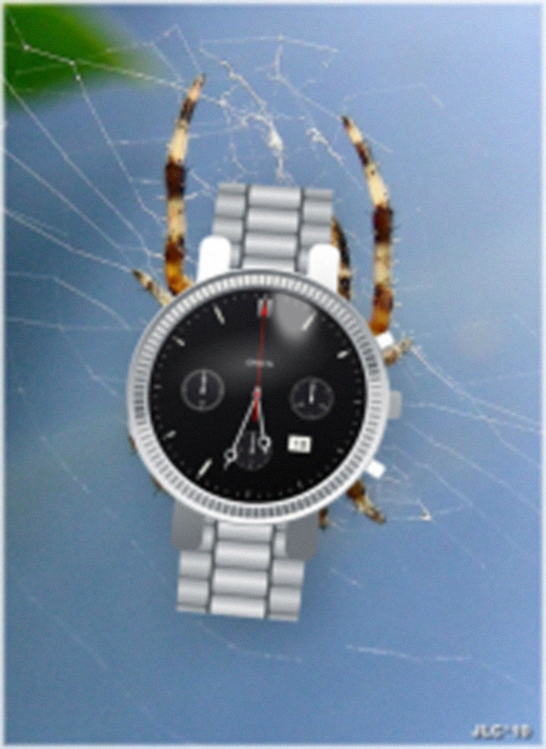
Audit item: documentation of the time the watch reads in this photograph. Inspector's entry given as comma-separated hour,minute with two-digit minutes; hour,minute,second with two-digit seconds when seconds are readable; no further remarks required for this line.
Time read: 5,33
